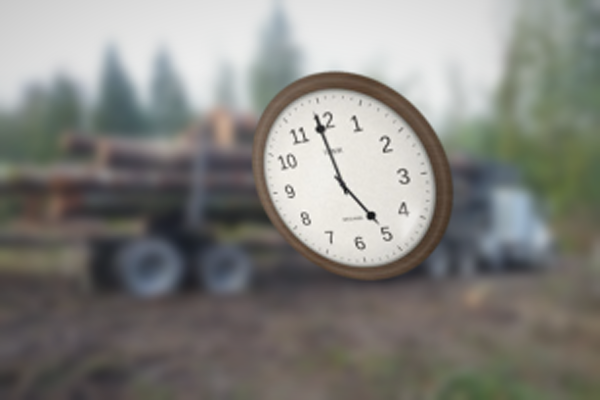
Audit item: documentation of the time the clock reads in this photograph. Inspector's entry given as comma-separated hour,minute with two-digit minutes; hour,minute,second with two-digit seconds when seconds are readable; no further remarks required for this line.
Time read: 4,59
